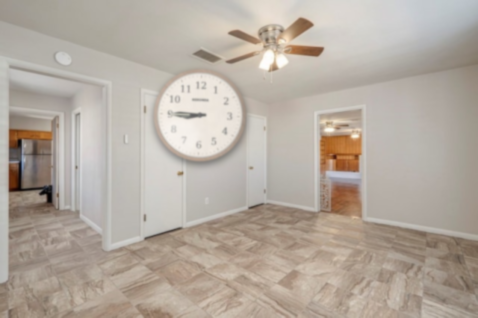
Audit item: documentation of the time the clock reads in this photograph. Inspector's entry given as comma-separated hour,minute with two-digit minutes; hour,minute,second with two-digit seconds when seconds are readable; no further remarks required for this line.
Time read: 8,45
